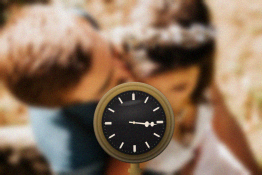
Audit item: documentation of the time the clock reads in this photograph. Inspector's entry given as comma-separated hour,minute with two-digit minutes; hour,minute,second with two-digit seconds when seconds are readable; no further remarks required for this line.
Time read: 3,16
